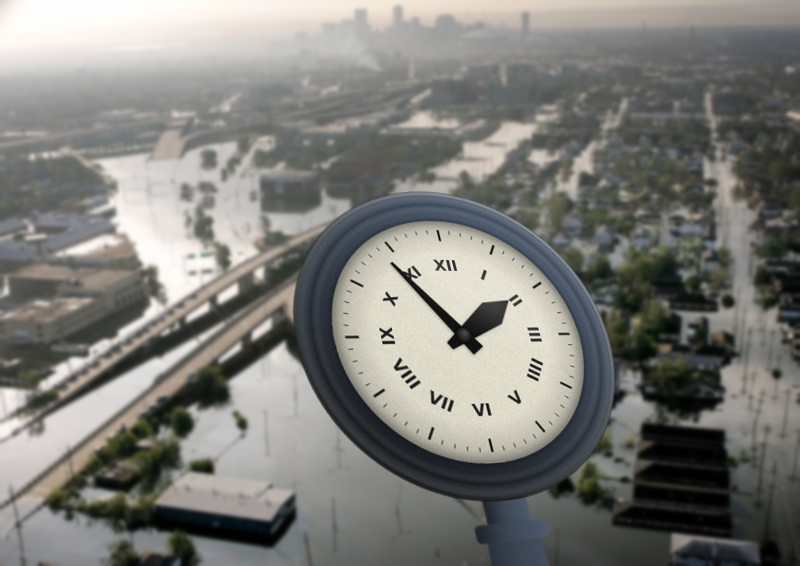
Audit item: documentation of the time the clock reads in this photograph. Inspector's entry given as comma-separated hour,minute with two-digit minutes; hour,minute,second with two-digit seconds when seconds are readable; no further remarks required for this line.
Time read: 1,54
